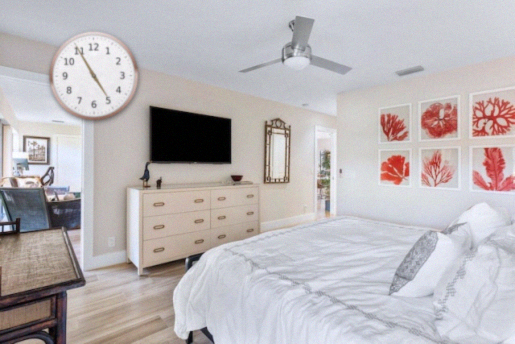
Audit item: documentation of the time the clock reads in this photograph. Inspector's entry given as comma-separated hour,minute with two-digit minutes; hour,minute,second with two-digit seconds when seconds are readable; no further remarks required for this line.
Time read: 4,55
